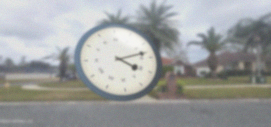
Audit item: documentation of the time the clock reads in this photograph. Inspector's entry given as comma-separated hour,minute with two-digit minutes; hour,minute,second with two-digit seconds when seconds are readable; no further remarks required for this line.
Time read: 4,13
